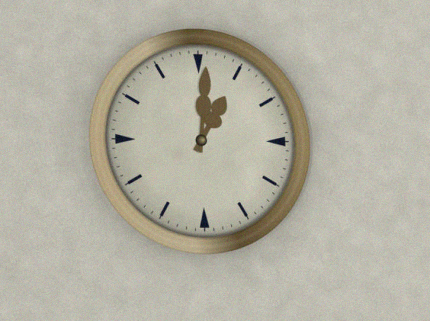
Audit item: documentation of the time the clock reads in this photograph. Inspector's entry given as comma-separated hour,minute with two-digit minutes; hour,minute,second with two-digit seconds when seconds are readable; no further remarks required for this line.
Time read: 1,01
